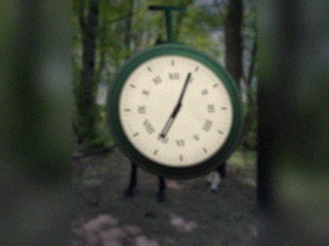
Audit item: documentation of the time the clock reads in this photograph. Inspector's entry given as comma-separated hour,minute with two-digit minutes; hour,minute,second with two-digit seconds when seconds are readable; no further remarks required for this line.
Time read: 7,04
